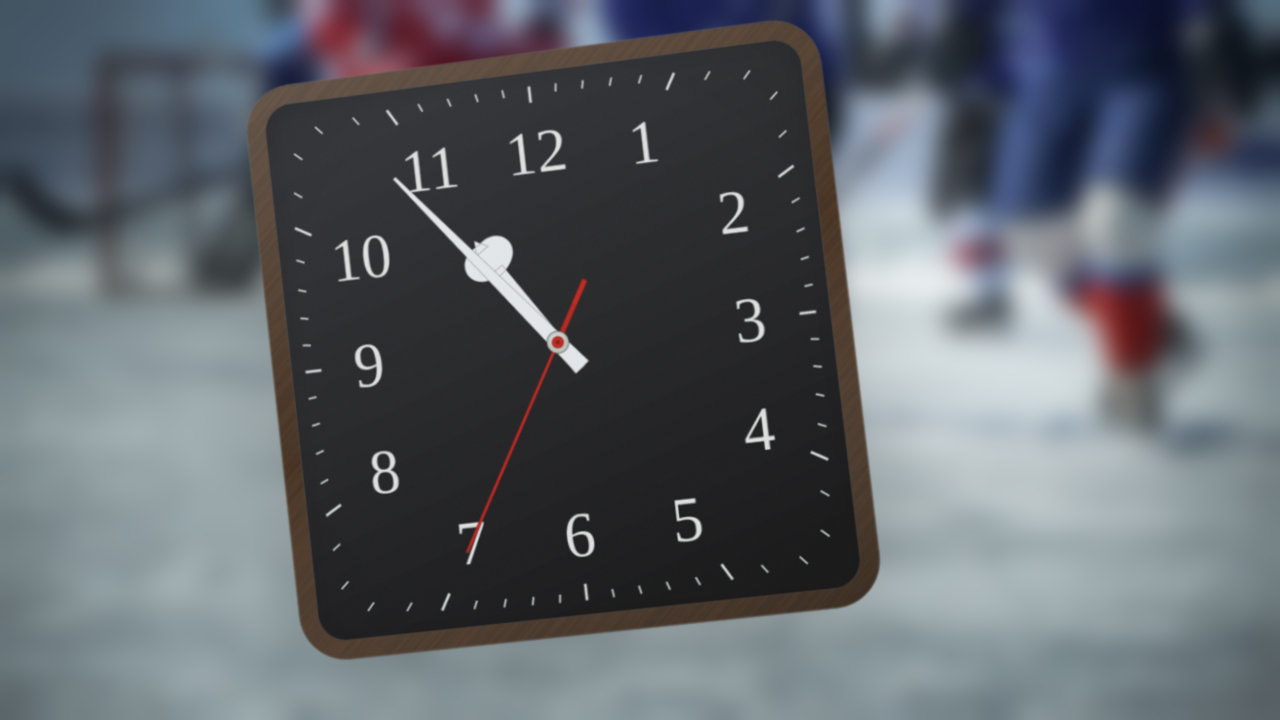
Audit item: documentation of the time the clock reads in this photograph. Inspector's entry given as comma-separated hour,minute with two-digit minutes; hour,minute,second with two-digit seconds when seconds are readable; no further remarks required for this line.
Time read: 10,53,35
